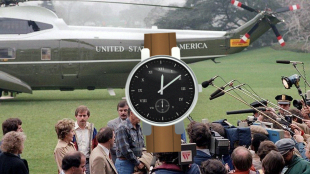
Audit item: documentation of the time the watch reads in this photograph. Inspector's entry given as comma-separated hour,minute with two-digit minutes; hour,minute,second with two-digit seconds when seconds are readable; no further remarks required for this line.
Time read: 12,09
